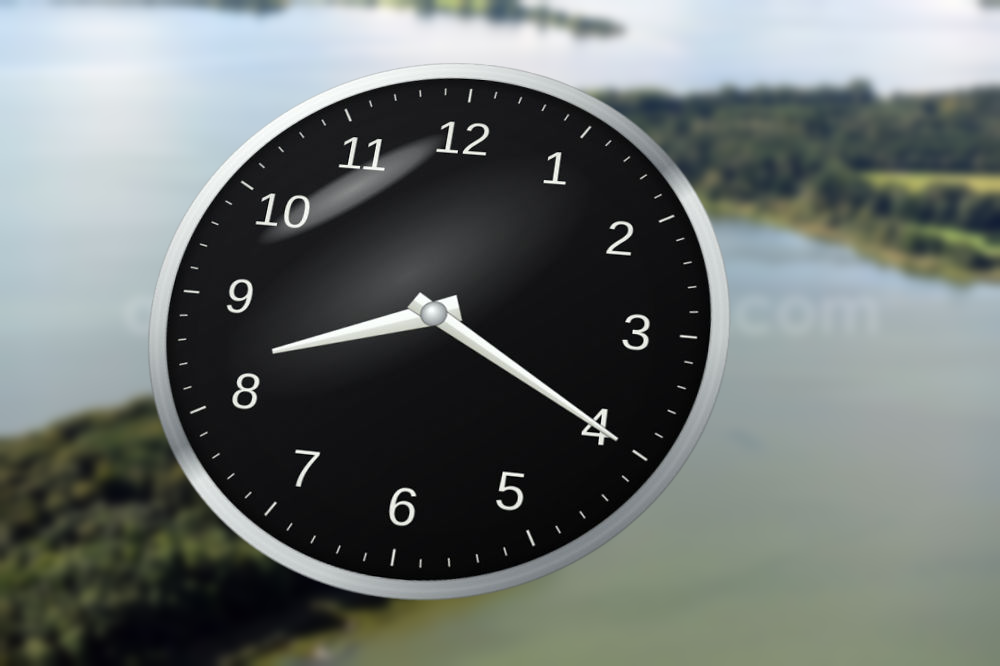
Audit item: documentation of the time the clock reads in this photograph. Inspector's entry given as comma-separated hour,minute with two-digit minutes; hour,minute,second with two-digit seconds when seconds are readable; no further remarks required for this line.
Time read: 8,20
